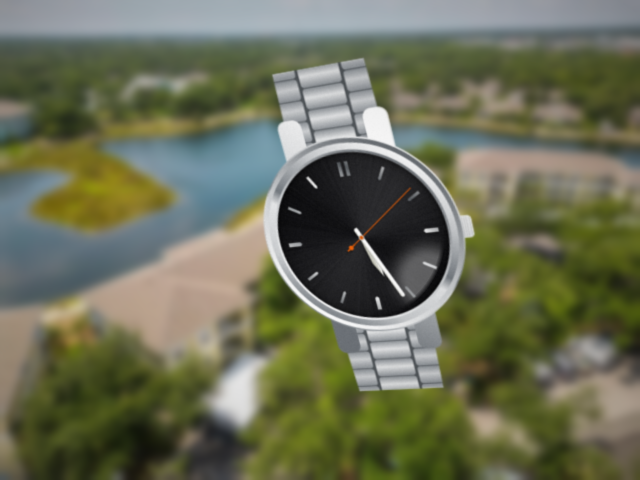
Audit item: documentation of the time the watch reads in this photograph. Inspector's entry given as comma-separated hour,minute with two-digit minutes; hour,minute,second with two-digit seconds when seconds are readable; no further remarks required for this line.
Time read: 5,26,09
